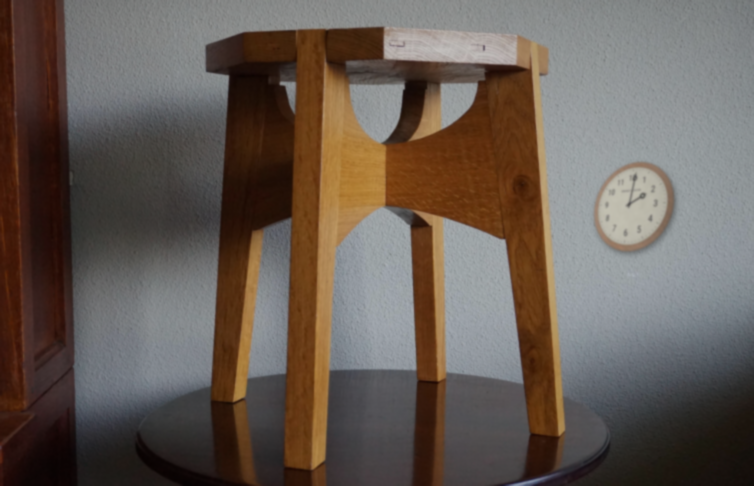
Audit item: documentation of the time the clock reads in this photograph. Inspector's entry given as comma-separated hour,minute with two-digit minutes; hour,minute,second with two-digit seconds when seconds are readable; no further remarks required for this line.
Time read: 2,01
